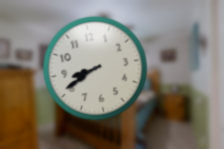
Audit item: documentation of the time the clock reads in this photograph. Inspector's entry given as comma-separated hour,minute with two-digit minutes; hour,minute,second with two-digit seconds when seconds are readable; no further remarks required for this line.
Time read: 8,41
